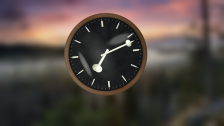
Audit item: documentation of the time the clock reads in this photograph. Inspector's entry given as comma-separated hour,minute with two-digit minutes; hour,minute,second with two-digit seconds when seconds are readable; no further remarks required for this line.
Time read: 7,12
